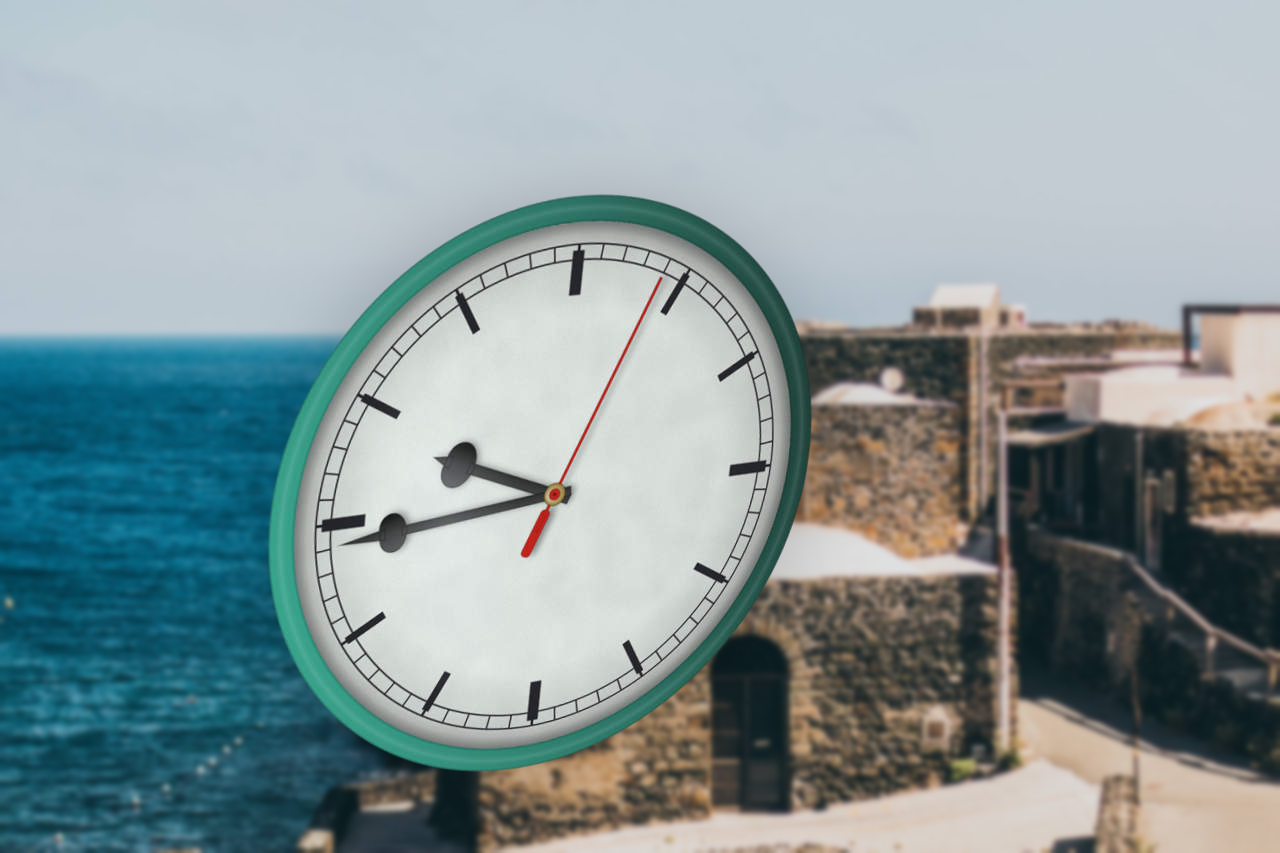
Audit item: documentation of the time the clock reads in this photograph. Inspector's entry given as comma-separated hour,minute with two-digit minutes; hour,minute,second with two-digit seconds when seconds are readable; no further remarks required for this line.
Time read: 9,44,04
